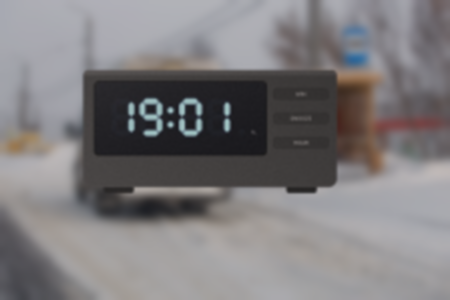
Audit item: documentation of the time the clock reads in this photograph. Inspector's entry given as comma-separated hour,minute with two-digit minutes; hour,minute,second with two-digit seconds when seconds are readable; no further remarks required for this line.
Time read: 19,01
